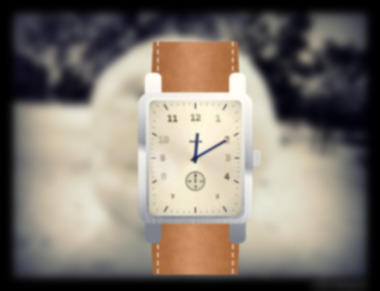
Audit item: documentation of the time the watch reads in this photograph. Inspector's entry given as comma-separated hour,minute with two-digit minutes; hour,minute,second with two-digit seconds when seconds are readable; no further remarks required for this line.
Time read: 12,10
